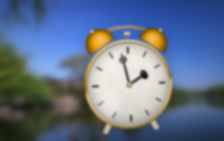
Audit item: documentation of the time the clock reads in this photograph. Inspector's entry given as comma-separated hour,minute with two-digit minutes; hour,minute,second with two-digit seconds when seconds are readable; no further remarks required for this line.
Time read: 1,58
